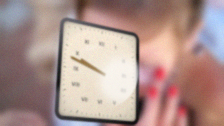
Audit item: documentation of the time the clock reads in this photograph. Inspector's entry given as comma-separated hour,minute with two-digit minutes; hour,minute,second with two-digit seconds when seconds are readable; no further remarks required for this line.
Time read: 9,48
